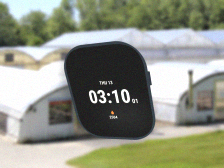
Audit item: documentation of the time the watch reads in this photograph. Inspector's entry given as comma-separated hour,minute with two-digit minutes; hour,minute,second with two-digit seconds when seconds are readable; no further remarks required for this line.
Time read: 3,10
